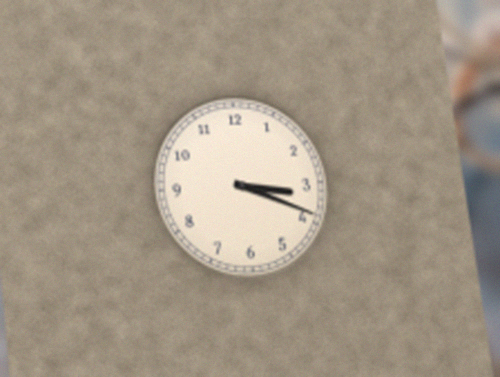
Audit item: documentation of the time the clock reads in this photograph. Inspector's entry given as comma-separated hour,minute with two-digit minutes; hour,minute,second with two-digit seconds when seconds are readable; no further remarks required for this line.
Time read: 3,19
